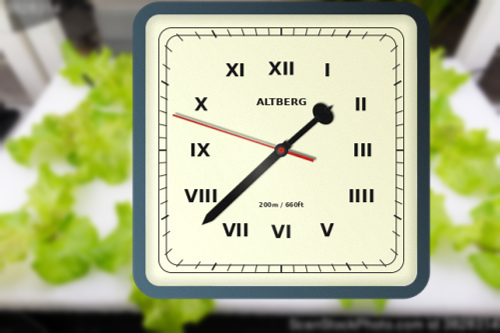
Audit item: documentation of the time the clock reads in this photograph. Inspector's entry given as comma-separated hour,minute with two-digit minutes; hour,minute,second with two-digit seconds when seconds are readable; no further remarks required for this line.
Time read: 1,37,48
